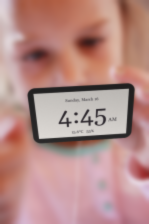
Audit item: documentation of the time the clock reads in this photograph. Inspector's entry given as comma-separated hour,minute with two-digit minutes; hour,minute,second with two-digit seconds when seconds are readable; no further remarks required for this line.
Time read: 4,45
